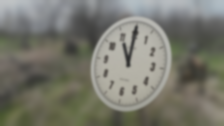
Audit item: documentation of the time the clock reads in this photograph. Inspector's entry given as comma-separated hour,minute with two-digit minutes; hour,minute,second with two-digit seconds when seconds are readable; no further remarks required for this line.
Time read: 11,00
